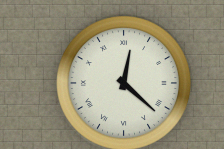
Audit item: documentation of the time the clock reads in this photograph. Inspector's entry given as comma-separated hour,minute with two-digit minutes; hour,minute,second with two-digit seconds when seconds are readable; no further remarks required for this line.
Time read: 12,22
